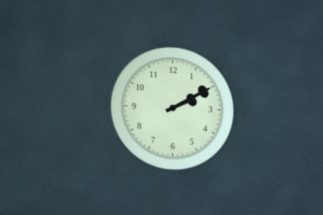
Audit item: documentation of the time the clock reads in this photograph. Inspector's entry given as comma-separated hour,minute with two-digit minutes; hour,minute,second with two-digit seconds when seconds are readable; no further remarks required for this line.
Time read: 2,10
